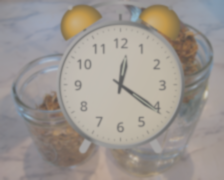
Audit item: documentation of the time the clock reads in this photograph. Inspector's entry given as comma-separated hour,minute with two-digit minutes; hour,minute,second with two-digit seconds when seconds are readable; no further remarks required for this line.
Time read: 12,21
